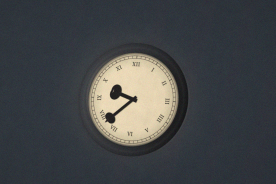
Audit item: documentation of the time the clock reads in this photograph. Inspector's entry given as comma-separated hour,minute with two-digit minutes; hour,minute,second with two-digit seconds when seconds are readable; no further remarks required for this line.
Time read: 9,38
